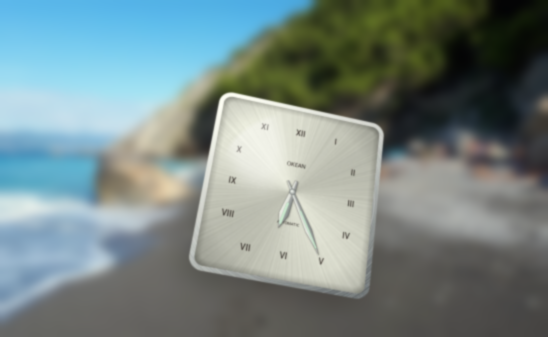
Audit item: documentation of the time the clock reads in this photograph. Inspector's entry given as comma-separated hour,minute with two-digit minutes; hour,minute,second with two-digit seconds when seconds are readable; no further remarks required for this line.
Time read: 6,25
